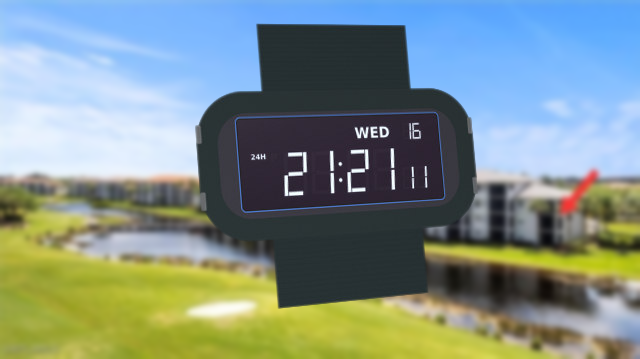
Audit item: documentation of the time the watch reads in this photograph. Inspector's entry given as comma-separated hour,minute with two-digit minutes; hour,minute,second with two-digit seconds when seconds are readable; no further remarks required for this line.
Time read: 21,21,11
